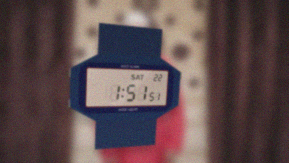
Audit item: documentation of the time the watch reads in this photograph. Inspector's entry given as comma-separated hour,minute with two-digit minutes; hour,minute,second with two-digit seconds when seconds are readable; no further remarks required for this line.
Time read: 1,51
